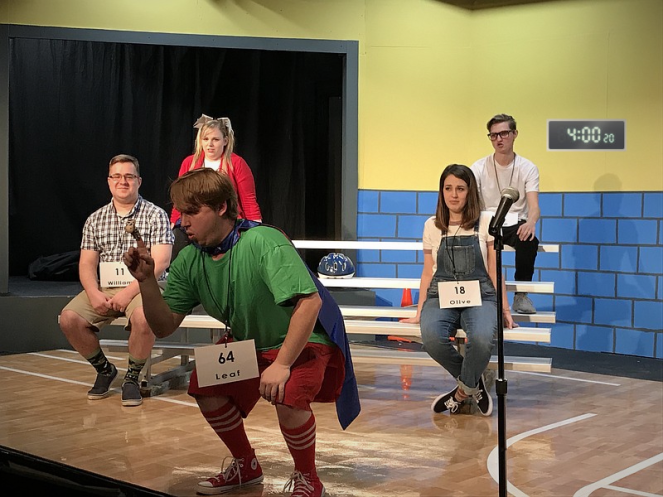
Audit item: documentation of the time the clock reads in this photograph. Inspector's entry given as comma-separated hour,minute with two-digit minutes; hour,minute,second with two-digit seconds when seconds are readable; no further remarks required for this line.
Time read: 4,00,20
